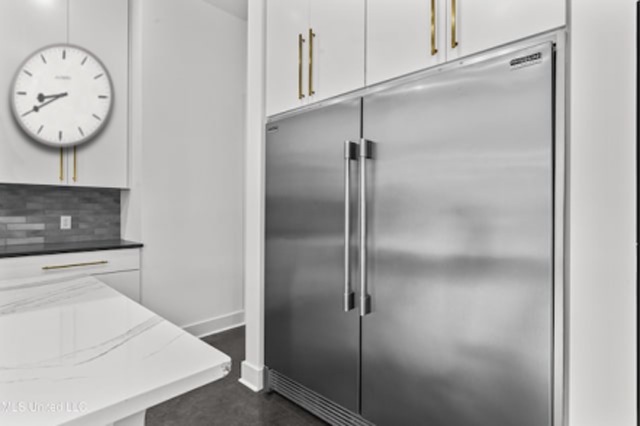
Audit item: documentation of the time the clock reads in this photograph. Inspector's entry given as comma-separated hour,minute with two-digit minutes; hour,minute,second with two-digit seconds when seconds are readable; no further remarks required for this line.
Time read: 8,40
